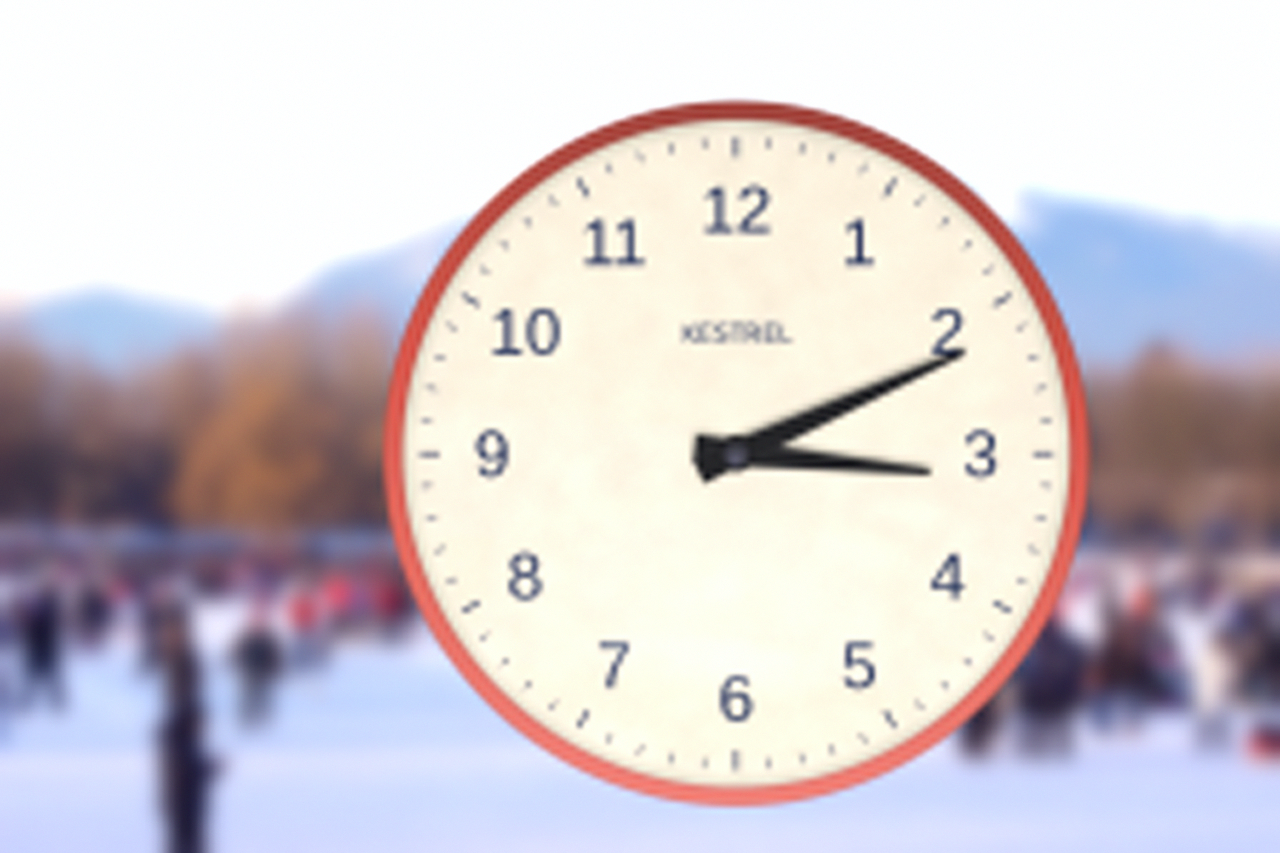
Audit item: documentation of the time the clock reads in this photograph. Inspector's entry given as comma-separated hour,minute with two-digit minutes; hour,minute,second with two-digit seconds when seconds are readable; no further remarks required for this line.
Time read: 3,11
